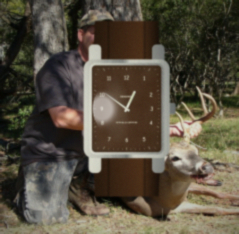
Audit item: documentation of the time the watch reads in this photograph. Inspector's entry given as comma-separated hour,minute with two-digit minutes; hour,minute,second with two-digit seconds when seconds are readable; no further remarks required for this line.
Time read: 12,51
